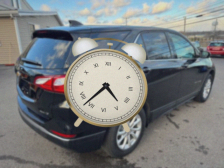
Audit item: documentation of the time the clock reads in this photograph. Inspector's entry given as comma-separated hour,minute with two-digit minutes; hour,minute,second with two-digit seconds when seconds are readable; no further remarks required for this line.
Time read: 4,37
